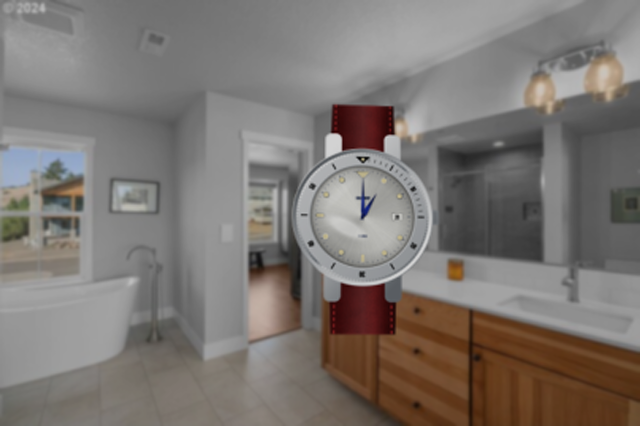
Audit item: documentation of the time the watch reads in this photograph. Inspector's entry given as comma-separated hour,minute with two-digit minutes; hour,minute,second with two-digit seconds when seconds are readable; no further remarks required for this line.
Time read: 1,00
